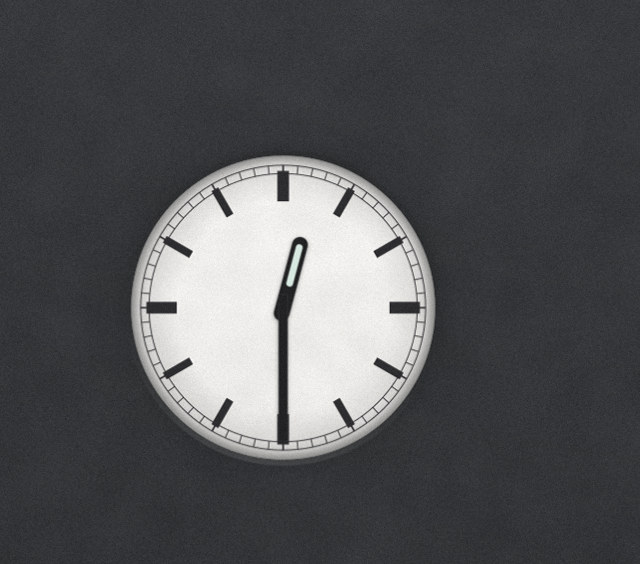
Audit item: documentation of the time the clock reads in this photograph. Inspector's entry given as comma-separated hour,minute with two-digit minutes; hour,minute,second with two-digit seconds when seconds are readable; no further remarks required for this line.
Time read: 12,30
